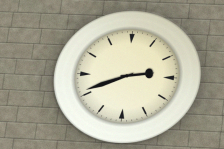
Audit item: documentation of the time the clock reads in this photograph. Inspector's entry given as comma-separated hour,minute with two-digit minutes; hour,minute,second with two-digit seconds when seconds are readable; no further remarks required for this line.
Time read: 2,41
